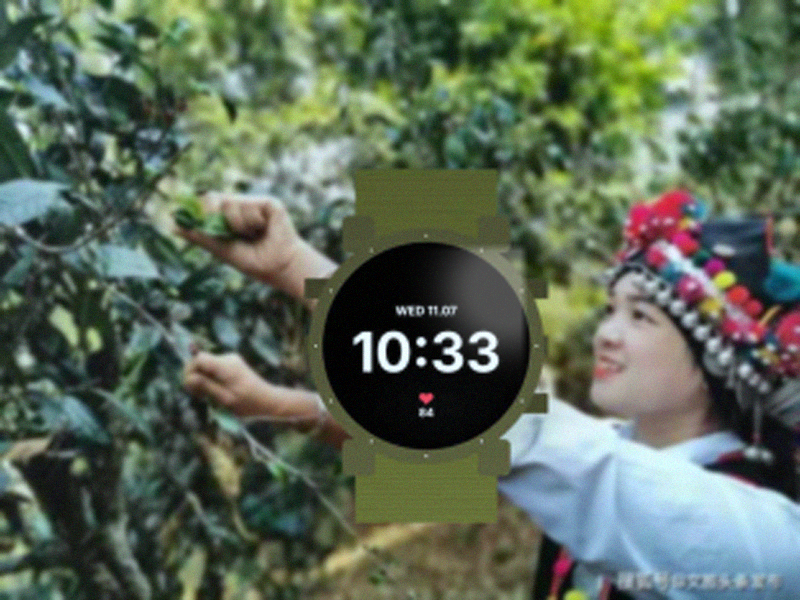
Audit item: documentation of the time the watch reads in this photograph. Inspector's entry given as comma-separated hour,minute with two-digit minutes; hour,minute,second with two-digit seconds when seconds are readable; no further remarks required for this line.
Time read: 10,33
